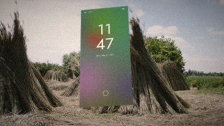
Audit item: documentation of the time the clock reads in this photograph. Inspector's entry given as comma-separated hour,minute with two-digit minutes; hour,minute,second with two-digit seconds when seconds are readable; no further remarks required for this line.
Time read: 11,47
